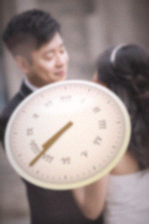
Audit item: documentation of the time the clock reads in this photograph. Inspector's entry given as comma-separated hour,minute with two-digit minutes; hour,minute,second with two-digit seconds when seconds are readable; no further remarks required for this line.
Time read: 7,37
